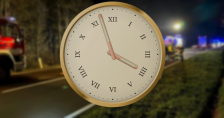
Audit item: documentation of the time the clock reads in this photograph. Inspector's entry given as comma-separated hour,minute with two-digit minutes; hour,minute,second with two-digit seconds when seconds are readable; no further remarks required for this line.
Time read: 3,57
